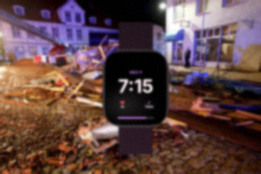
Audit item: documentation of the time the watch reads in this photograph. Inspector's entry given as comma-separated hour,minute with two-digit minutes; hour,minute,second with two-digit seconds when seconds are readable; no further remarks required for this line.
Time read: 7,15
